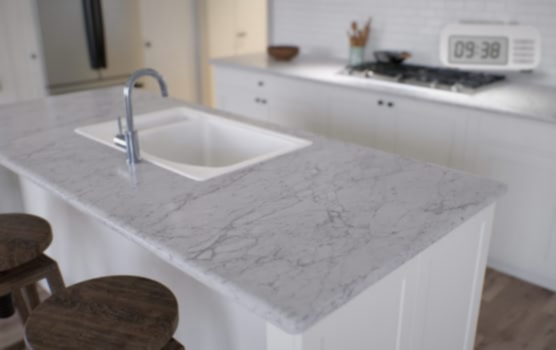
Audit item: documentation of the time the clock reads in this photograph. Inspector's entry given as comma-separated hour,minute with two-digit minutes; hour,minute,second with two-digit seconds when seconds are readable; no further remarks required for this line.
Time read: 9,38
